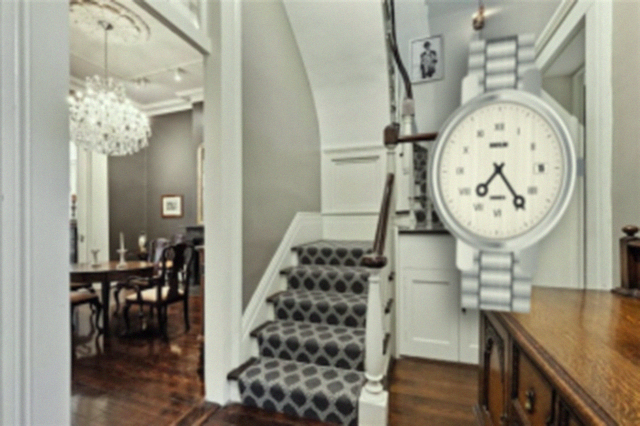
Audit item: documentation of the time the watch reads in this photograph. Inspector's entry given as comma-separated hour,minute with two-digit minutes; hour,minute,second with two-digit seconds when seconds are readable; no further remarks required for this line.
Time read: 7,24
